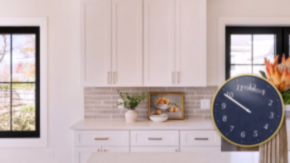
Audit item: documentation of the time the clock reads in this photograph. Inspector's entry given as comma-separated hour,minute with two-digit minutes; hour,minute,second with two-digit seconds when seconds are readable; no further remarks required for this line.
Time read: 9,49
